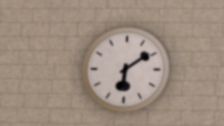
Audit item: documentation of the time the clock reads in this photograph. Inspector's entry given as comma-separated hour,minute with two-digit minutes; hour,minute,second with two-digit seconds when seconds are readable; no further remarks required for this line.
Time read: 6,09
